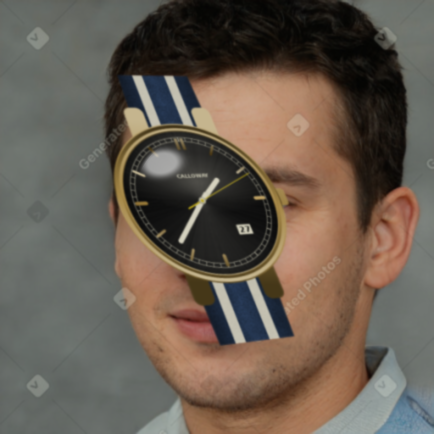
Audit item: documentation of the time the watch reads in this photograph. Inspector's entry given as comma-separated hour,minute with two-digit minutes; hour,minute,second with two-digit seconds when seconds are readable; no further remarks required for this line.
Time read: 1,37,11
